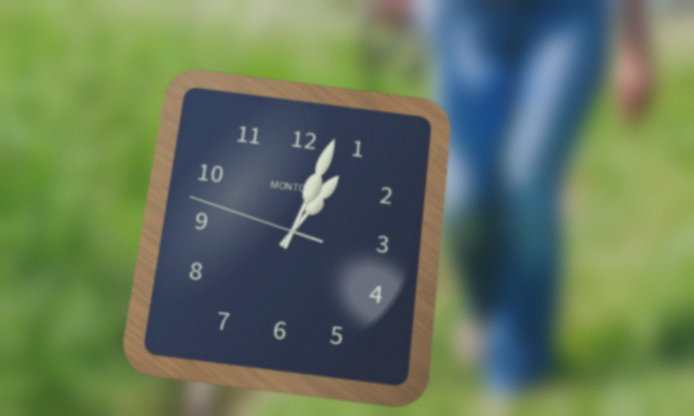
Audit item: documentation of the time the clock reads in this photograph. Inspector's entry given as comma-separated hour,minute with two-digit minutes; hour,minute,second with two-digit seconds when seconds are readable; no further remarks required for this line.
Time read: 1,02,47
